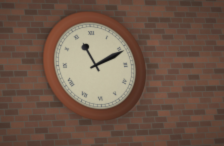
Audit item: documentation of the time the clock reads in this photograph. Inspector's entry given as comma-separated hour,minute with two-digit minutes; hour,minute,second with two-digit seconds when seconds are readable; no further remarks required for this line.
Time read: 11,11
